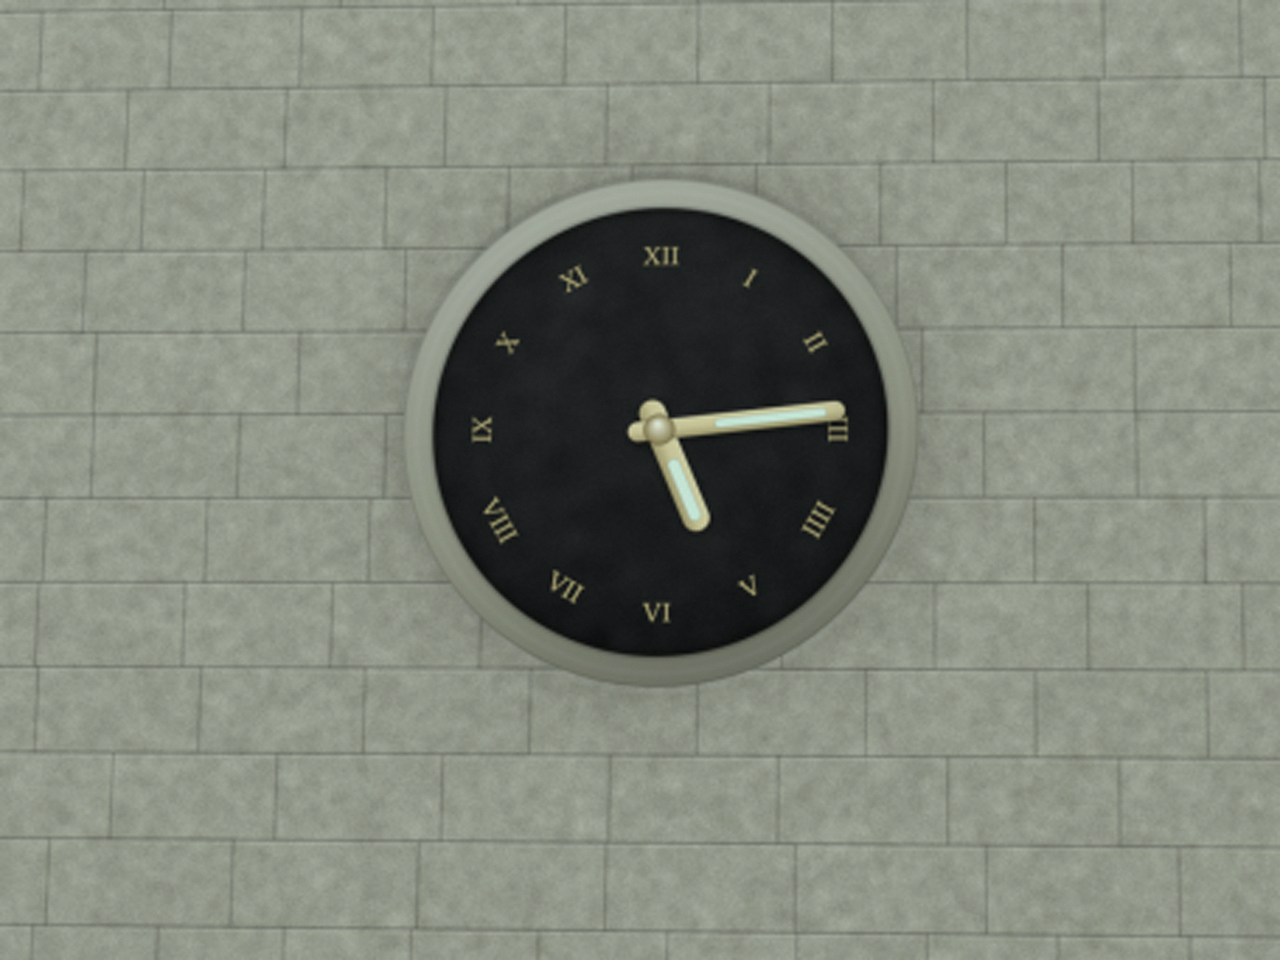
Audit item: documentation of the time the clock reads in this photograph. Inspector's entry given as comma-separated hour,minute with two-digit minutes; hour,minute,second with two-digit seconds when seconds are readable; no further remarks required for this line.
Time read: 5,14
